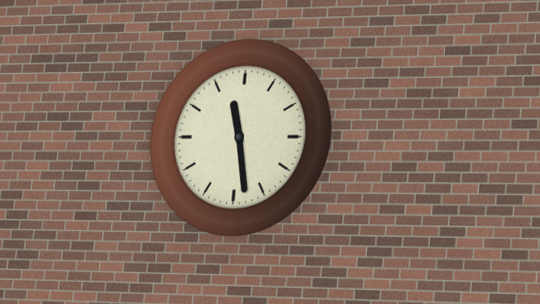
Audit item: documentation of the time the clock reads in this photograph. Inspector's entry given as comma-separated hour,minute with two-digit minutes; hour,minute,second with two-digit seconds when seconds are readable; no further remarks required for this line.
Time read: 11,28
